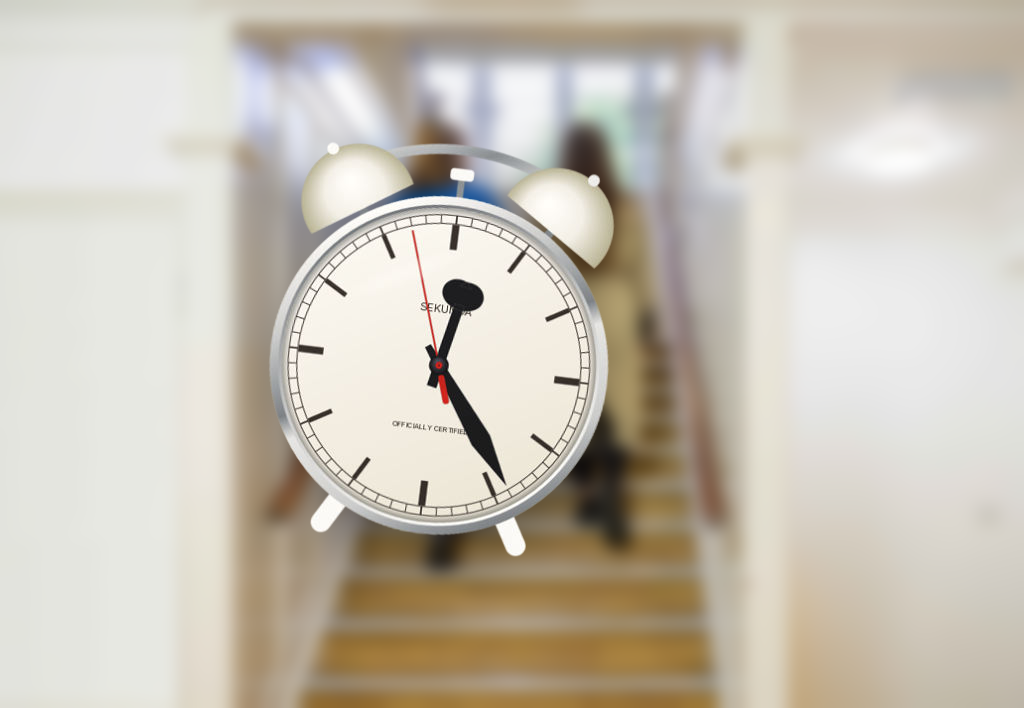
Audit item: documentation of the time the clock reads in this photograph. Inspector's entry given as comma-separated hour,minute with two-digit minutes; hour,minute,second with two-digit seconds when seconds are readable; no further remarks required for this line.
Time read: 12,23,57
